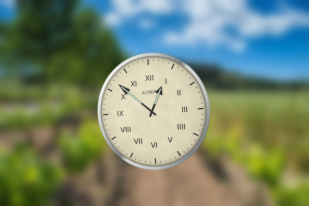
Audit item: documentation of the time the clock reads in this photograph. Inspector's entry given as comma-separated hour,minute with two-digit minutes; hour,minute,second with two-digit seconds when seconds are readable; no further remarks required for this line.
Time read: 12,52
